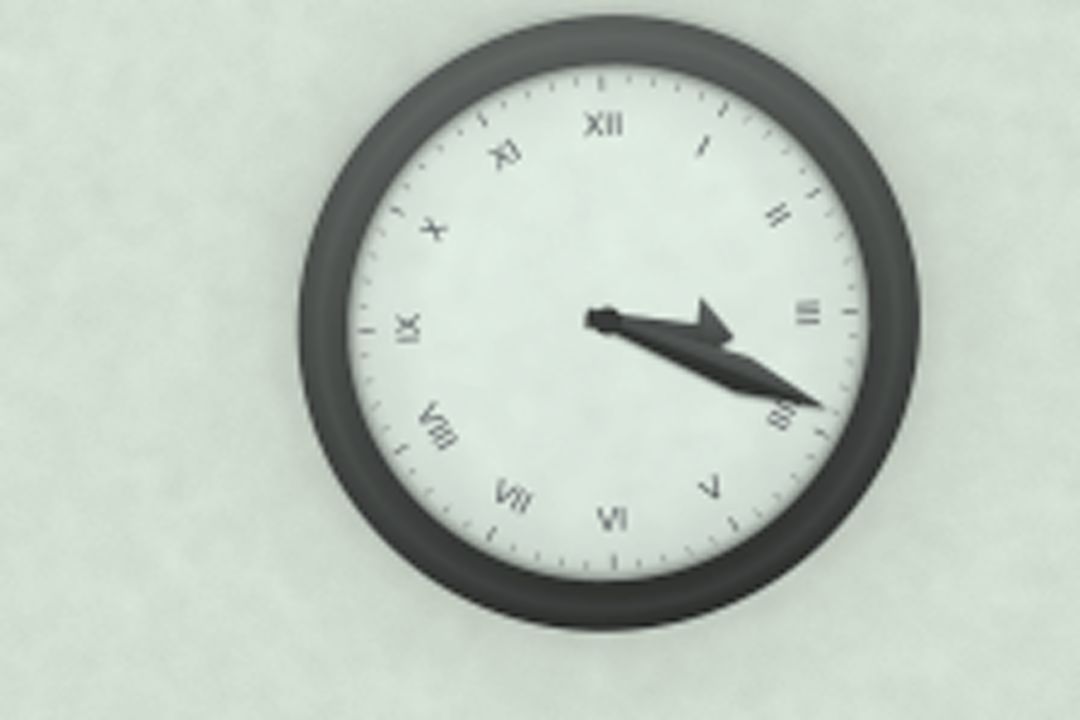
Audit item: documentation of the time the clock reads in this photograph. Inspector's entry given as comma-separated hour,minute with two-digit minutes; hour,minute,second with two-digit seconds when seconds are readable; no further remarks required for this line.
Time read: 3,19
